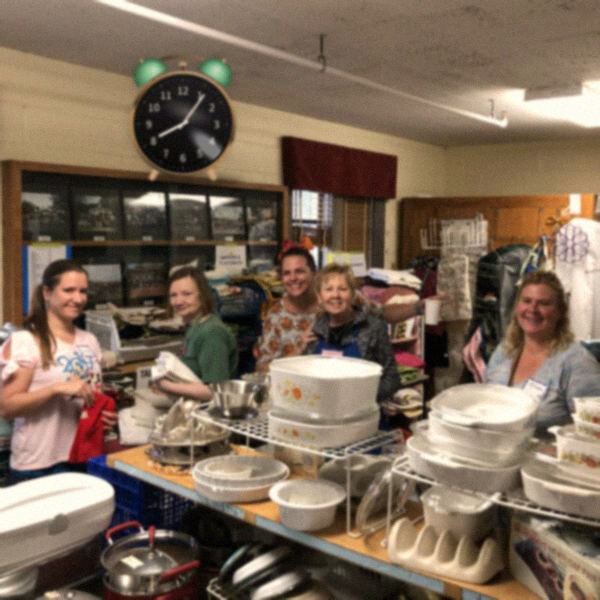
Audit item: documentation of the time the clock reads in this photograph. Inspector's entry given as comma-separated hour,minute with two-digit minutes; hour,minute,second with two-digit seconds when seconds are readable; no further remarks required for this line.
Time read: 8,06
